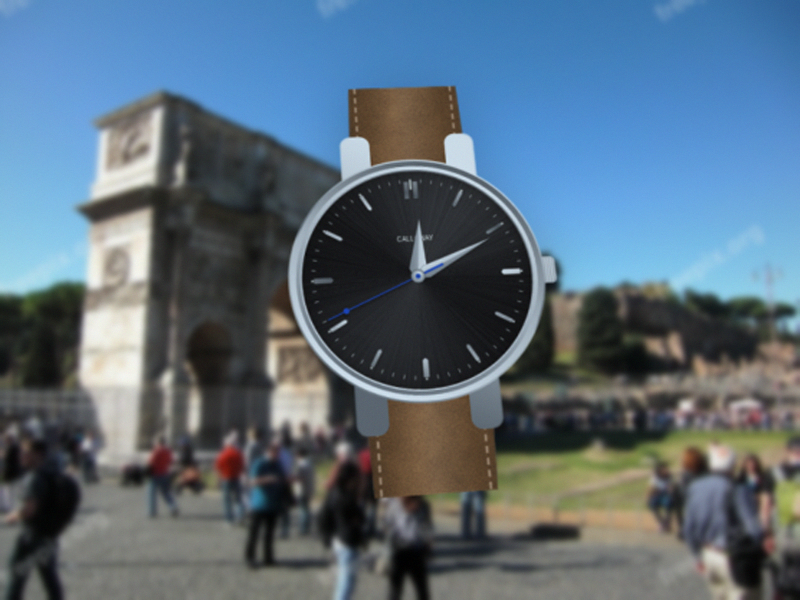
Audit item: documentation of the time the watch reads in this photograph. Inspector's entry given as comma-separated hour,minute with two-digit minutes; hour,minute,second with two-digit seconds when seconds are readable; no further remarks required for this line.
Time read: 12,10,41
